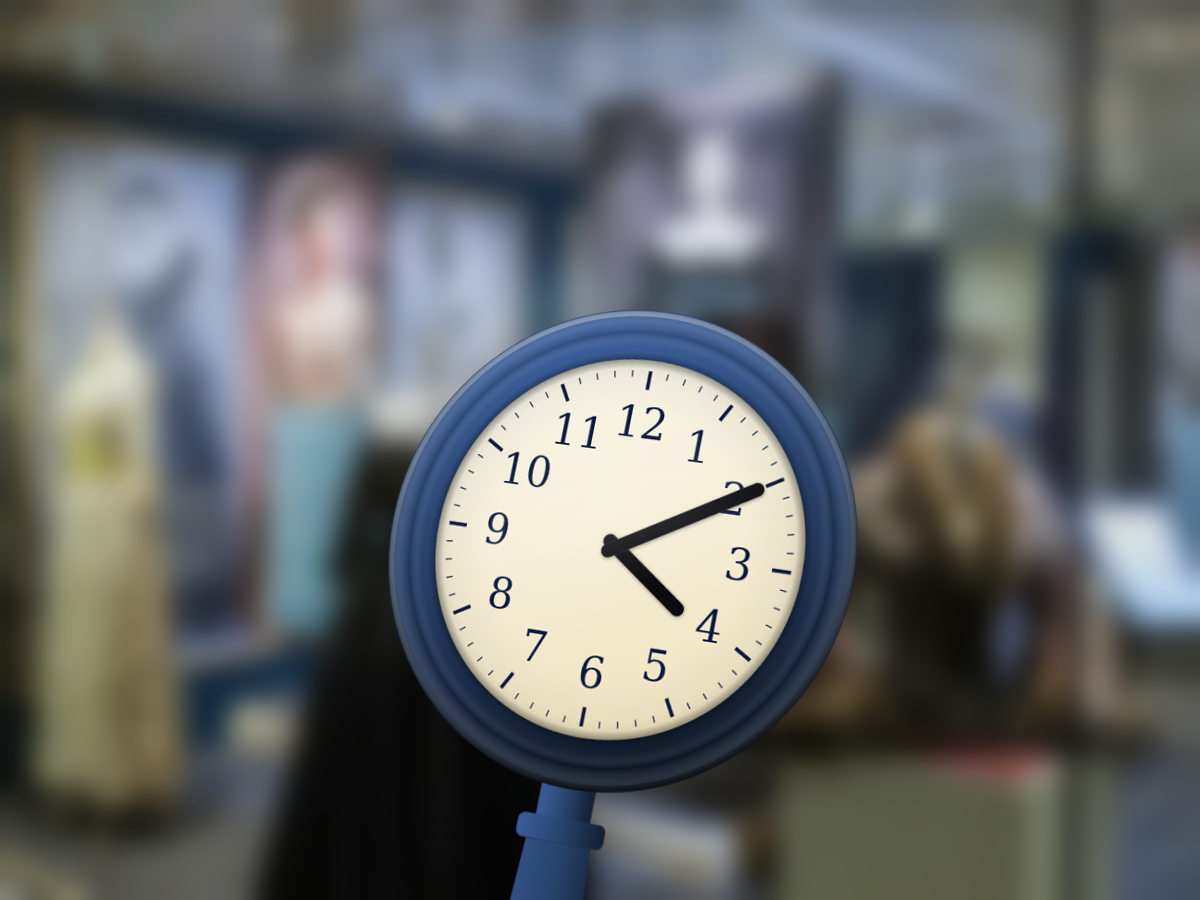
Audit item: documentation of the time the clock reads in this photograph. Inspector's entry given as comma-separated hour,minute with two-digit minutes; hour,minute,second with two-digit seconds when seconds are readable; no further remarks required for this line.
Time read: 4,10
